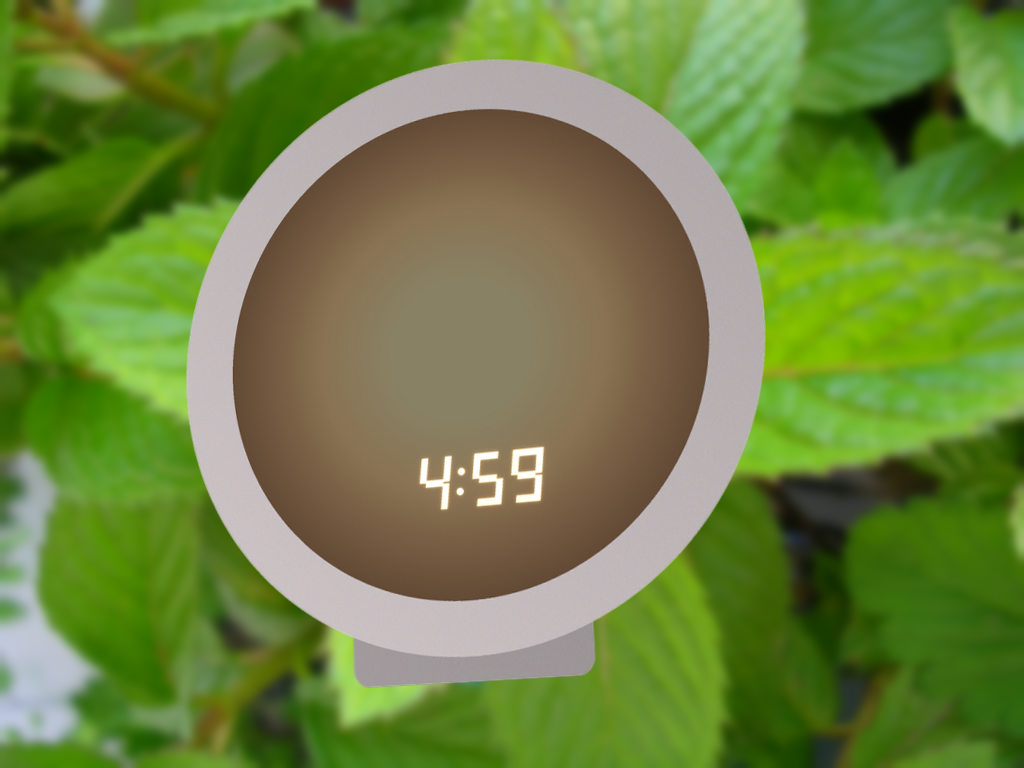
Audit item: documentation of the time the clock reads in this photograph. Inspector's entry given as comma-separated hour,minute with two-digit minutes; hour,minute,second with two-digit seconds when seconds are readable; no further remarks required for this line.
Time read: 4,59
